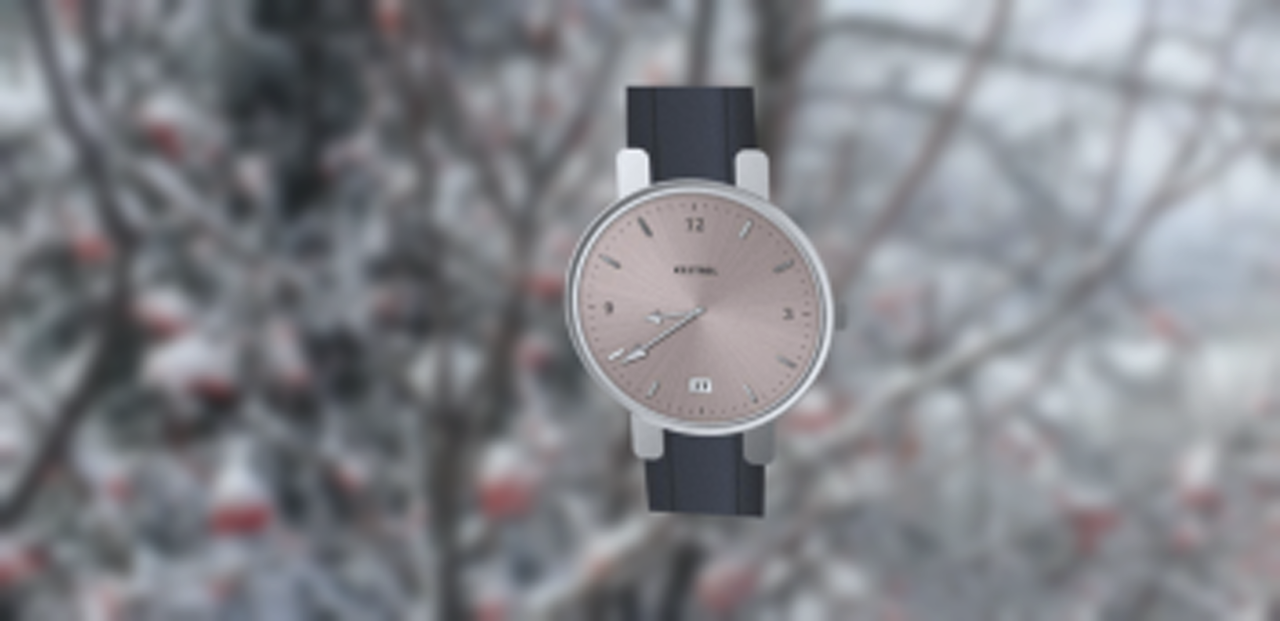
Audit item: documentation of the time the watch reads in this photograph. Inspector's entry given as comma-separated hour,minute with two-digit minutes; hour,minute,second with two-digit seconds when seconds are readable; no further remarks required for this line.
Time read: 8,39
